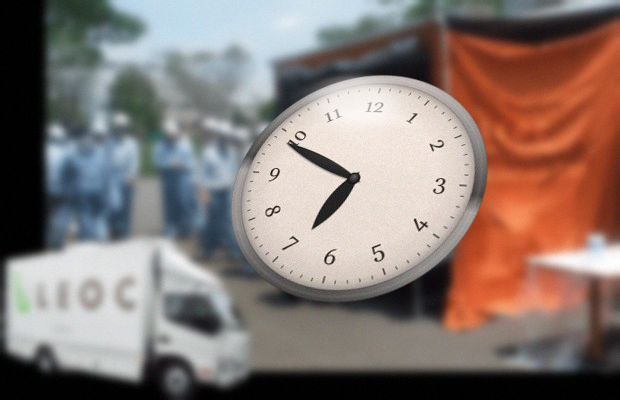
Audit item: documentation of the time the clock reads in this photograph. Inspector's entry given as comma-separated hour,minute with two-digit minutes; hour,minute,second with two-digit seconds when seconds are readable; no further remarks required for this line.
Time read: 6,49
